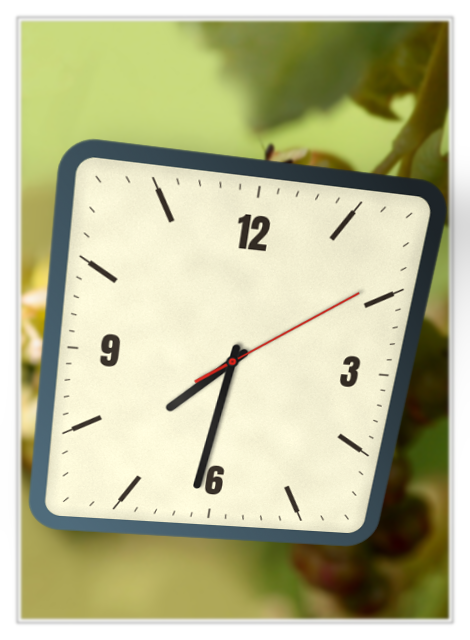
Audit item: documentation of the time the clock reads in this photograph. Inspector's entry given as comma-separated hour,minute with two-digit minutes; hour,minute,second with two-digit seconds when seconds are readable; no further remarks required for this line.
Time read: 7,31,09
